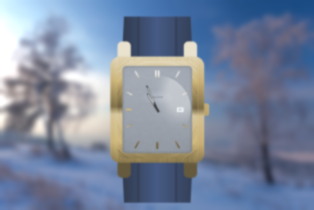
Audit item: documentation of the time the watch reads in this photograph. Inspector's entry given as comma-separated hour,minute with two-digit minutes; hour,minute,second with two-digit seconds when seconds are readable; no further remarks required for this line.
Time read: 10,56
